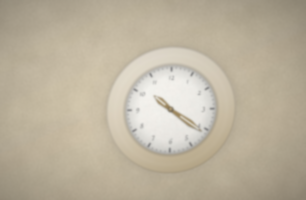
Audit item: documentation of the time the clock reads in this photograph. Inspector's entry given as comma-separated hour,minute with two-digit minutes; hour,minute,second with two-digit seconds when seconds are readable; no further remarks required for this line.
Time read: 10,21
